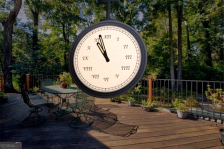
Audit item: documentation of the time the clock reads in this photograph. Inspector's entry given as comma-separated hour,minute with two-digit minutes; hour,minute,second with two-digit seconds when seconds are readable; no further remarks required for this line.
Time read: 10,57
